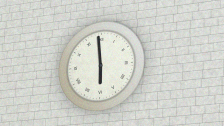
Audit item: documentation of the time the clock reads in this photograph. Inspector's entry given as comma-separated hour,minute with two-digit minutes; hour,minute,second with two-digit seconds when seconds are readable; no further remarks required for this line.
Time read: 5,59
